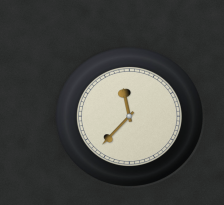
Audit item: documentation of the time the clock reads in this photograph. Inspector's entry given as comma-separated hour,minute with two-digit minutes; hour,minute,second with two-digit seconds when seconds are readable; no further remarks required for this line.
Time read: 11,37
